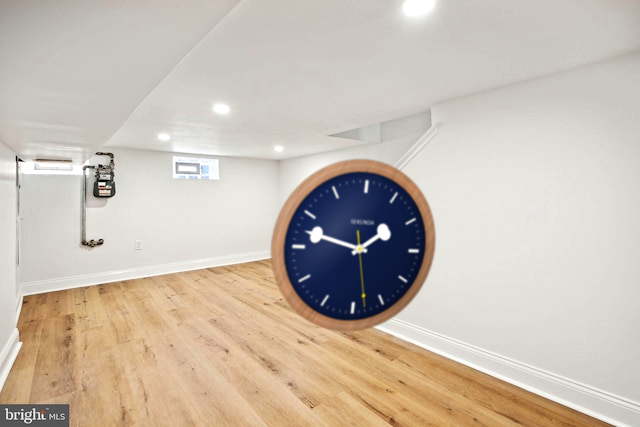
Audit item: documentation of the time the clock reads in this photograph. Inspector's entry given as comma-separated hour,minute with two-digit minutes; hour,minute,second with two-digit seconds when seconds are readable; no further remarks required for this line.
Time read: 1,47,28
